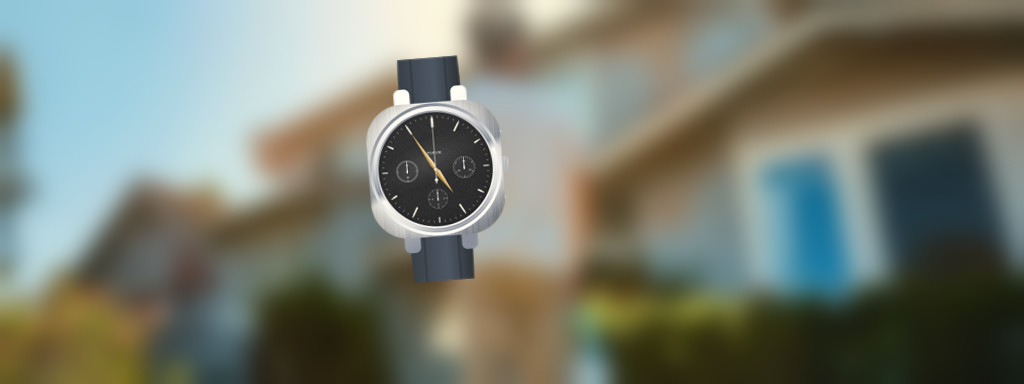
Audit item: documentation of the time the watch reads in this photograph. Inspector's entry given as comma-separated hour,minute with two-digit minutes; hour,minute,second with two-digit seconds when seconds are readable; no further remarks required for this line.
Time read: 4,55
